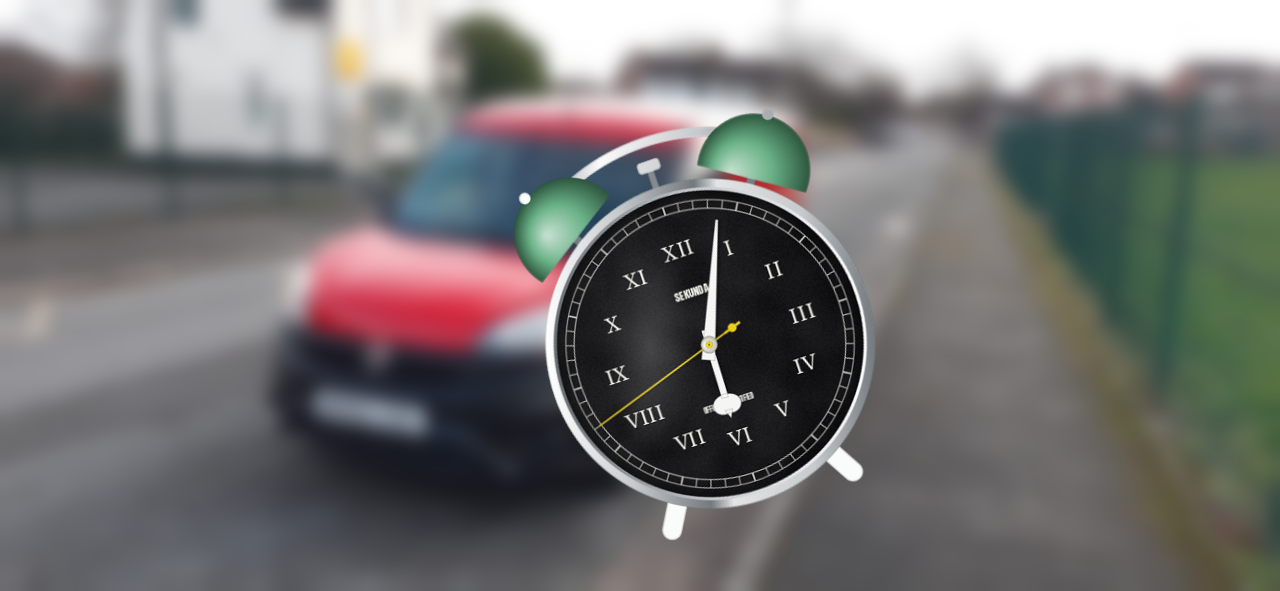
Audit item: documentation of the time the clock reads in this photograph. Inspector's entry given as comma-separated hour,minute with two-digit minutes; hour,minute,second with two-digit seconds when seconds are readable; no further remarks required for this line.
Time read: 6,03,42
